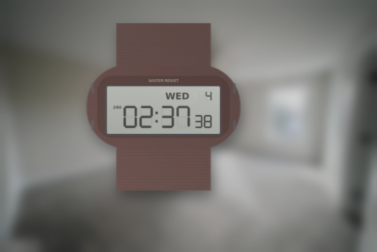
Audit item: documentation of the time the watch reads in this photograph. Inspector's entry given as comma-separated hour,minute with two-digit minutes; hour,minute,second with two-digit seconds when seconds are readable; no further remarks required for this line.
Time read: 2,37,38
